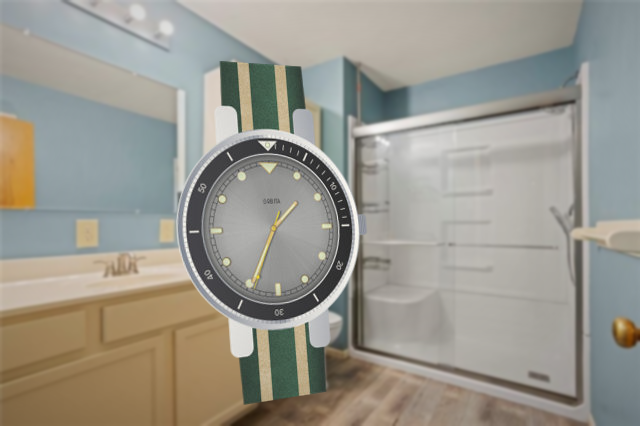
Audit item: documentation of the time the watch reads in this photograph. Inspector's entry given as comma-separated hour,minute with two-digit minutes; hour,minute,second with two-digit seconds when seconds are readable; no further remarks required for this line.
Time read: 1,34,34
